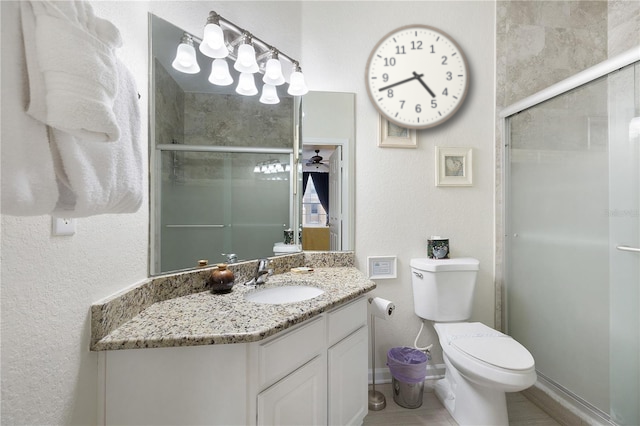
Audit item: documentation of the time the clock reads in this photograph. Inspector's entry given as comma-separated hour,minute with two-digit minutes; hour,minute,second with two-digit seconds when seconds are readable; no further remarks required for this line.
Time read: 4,42
